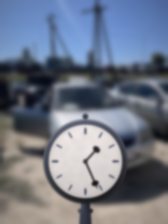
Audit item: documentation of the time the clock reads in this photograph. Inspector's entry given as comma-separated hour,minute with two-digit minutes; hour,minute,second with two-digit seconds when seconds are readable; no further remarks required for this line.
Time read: 1,26
